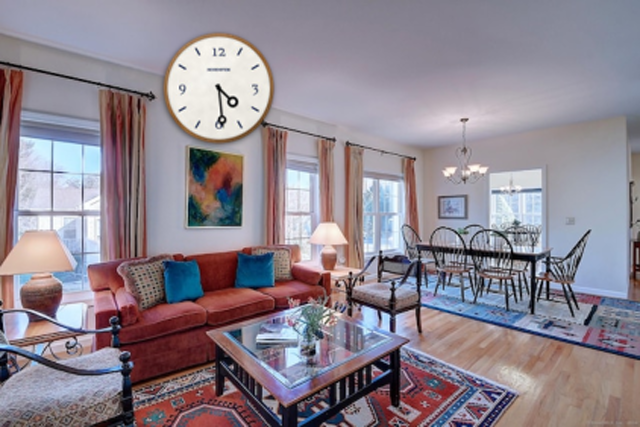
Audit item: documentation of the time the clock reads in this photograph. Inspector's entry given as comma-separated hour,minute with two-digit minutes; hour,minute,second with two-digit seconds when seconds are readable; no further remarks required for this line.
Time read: 4,29
